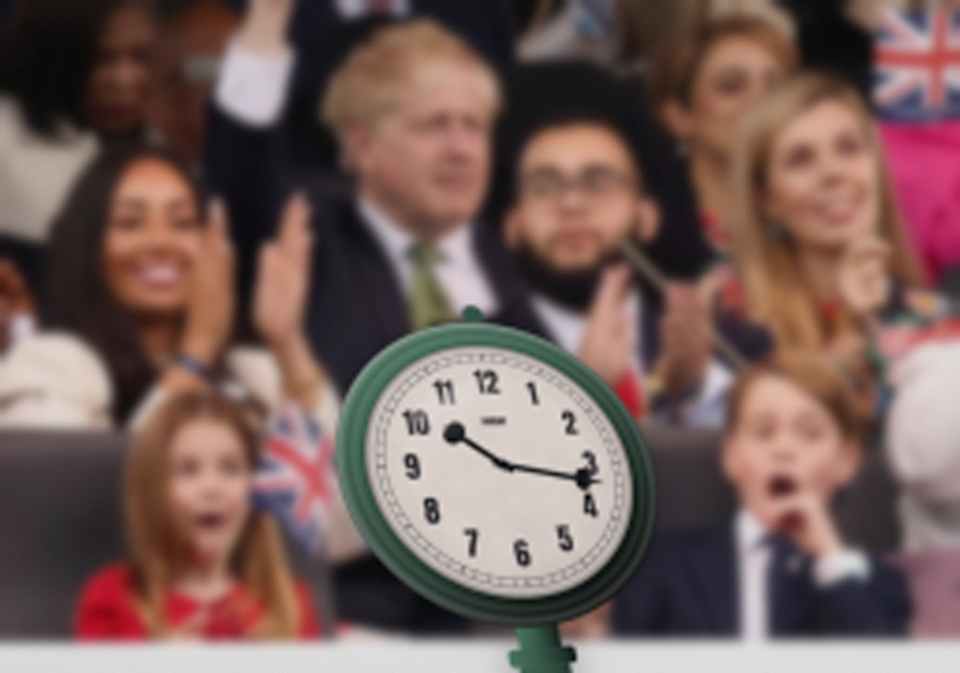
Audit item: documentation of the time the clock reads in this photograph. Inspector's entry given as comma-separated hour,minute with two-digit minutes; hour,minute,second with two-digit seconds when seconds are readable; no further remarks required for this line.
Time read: 10,17
